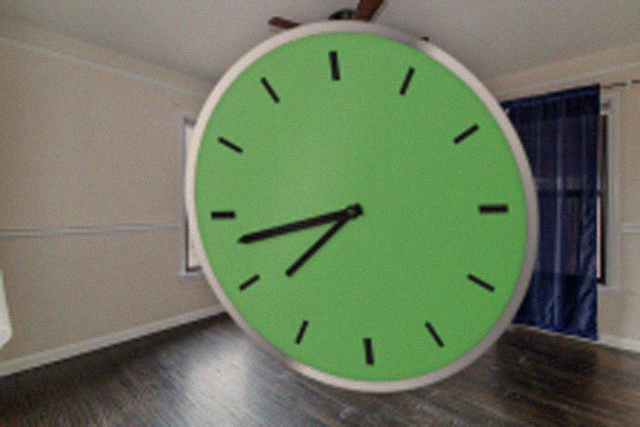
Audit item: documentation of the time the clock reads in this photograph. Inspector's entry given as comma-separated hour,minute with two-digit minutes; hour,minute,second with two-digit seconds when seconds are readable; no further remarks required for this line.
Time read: 7,43
